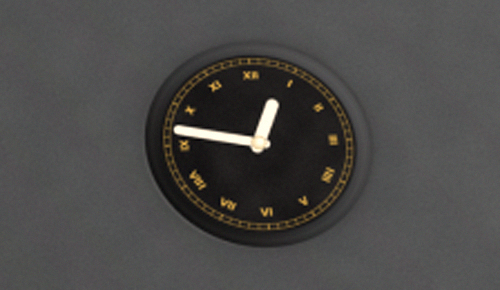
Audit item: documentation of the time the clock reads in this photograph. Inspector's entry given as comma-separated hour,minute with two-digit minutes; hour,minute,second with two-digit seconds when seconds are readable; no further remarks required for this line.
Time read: 12,47
